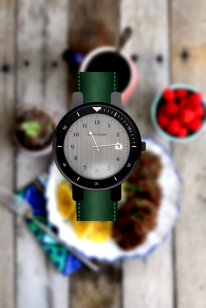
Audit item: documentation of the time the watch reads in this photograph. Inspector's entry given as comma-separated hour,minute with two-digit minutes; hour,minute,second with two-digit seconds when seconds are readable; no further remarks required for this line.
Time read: 11,14
